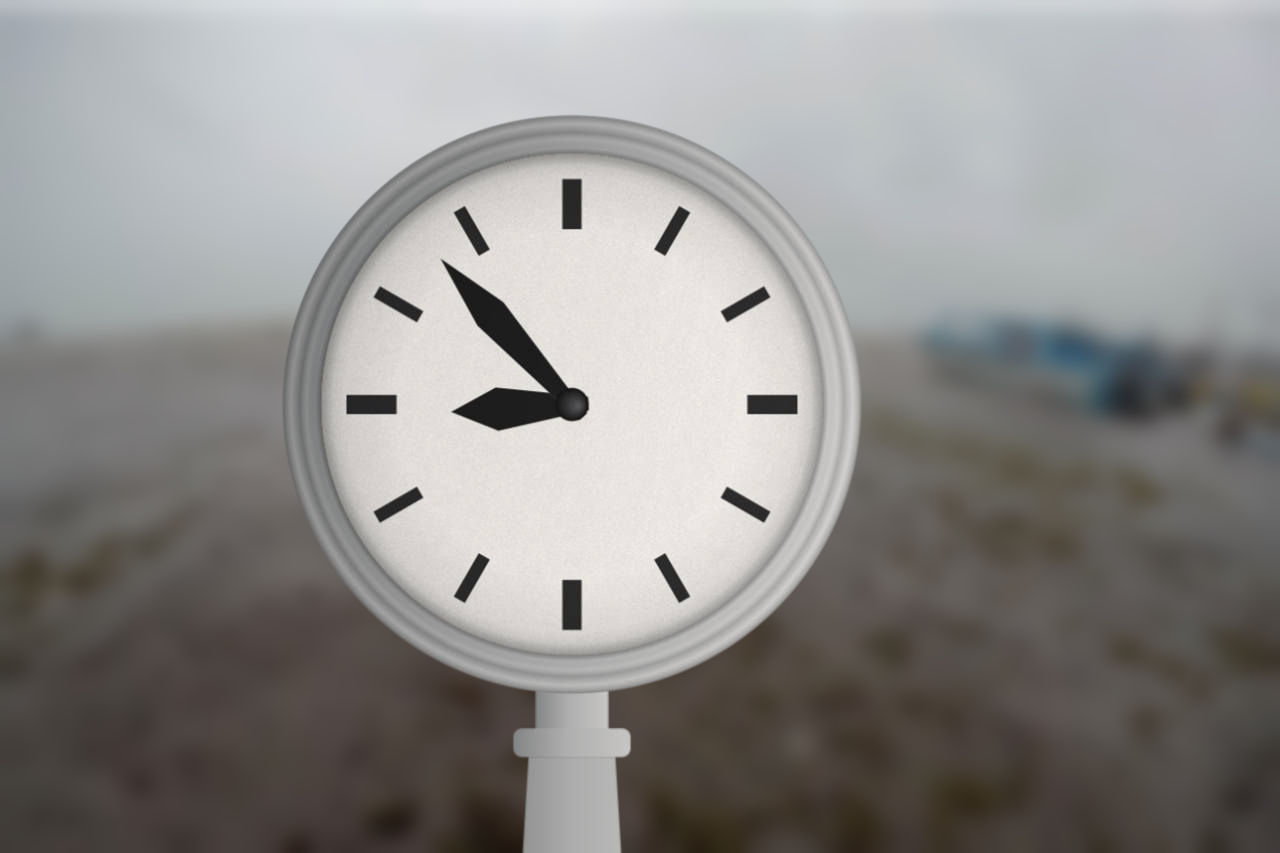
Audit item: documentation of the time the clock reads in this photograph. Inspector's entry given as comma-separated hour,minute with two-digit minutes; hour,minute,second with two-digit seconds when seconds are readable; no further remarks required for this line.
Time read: 8,53
